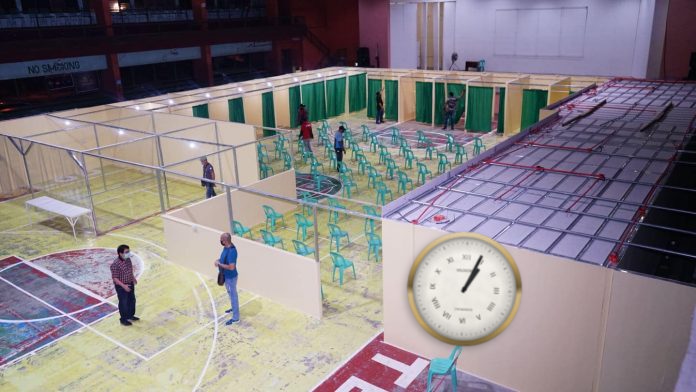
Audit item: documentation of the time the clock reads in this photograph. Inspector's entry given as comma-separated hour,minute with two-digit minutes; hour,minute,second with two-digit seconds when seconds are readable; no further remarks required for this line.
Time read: 1,04
